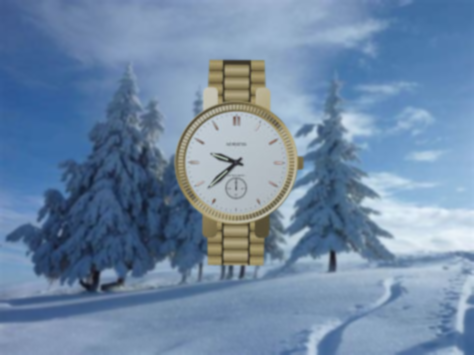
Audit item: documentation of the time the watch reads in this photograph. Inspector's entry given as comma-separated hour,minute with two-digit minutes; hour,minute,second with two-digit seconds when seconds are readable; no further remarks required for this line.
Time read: 9,38
